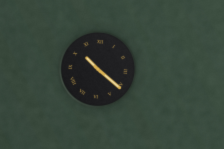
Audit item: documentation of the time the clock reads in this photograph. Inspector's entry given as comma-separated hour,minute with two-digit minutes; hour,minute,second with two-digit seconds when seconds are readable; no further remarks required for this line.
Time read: 10,21
